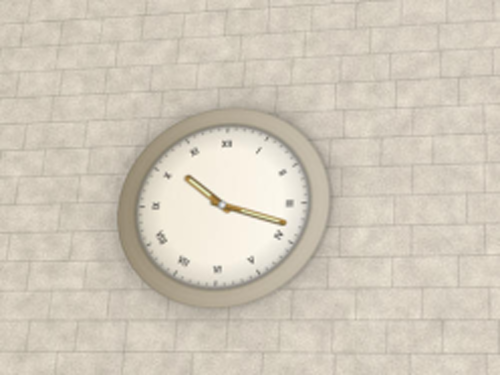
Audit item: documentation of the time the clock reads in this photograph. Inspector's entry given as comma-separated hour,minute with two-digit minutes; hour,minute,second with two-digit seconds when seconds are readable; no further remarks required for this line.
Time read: 10,18
